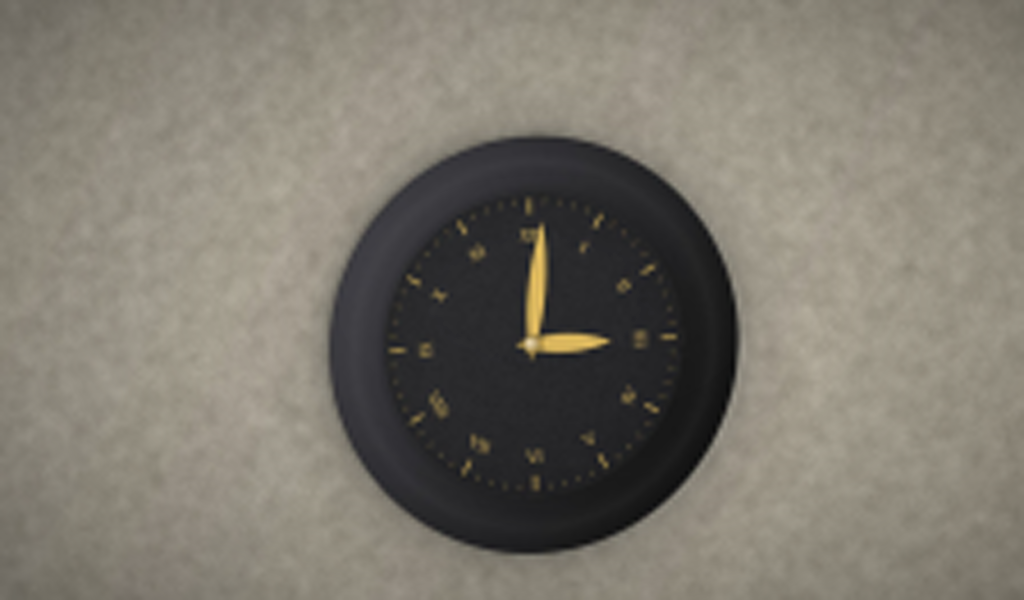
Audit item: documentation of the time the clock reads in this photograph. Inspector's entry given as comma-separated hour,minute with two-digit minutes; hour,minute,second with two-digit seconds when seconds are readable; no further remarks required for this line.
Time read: 3,01
